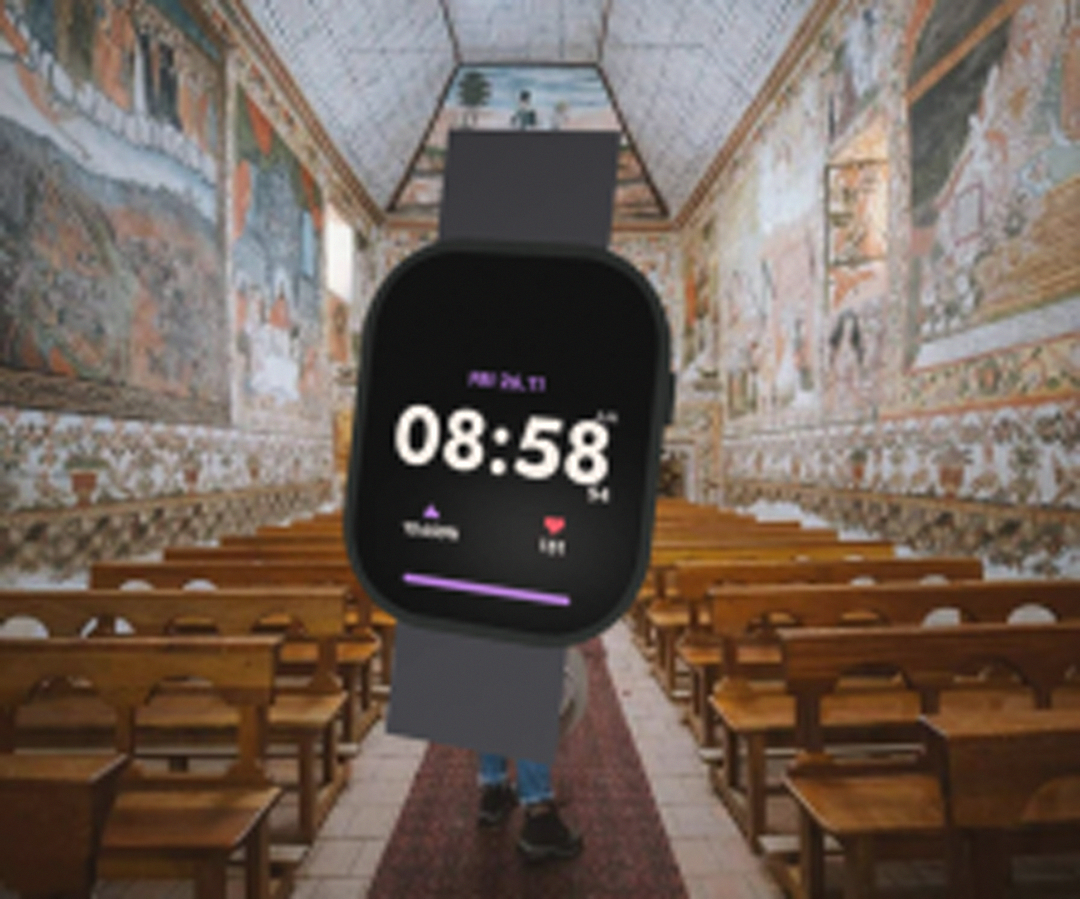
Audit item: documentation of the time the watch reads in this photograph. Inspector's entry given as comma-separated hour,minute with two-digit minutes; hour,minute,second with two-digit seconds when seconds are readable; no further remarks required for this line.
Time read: 8,58
